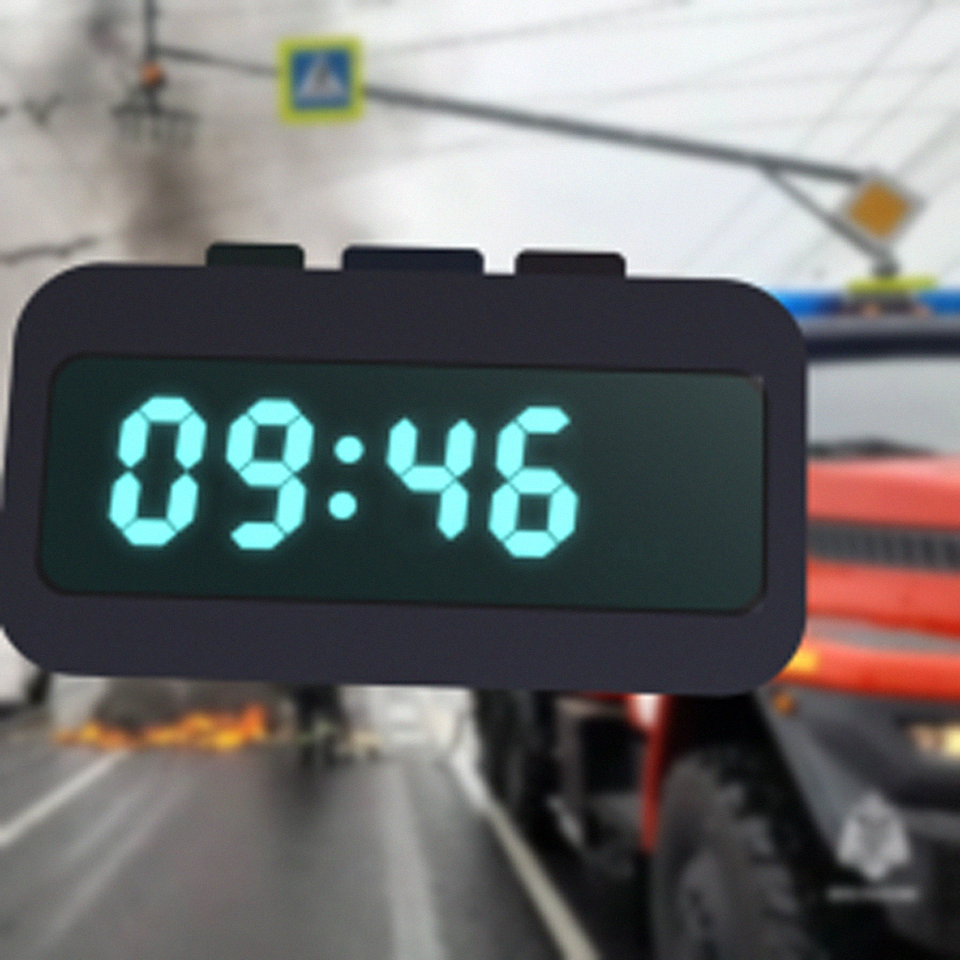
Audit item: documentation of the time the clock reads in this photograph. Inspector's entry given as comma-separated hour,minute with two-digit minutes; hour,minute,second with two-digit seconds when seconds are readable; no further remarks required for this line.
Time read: 9,46
